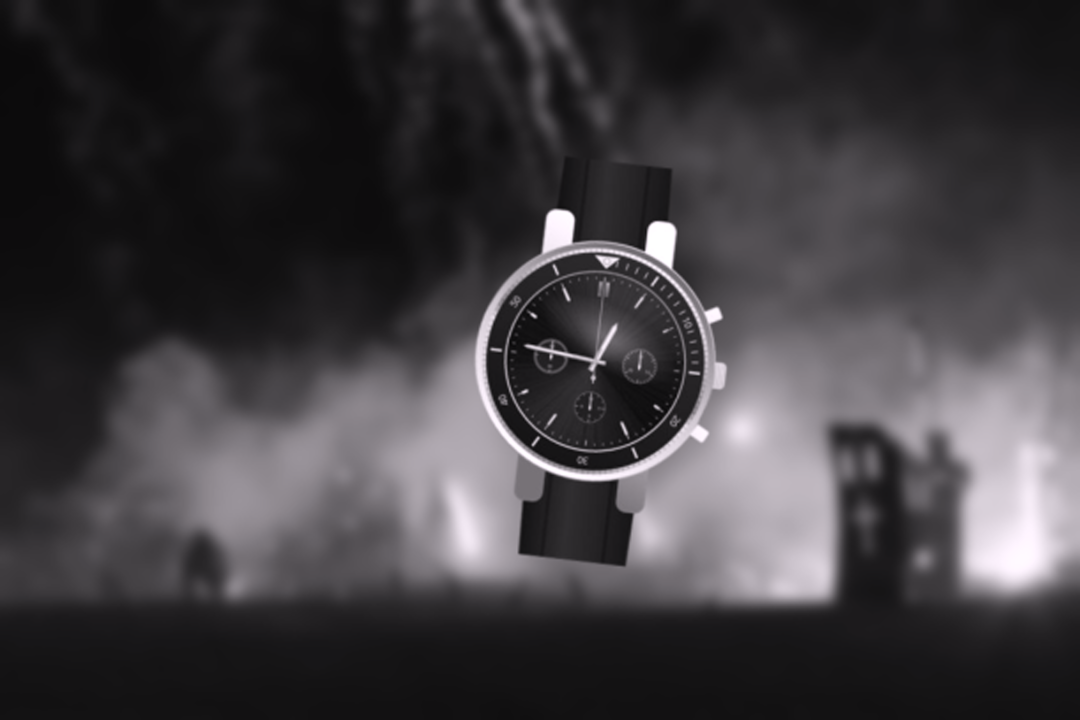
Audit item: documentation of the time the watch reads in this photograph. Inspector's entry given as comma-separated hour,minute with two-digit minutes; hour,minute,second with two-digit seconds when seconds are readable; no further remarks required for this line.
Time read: 12,46
